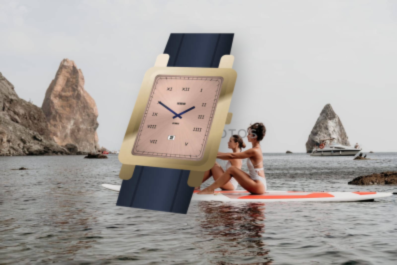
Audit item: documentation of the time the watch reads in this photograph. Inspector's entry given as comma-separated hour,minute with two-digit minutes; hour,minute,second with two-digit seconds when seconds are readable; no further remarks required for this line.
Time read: 1,50
